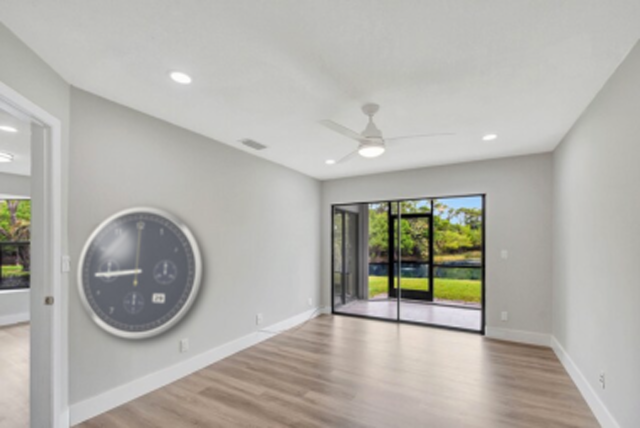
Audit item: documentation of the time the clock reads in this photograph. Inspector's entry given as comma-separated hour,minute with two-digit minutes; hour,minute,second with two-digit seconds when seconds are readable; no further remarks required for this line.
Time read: 8,44
